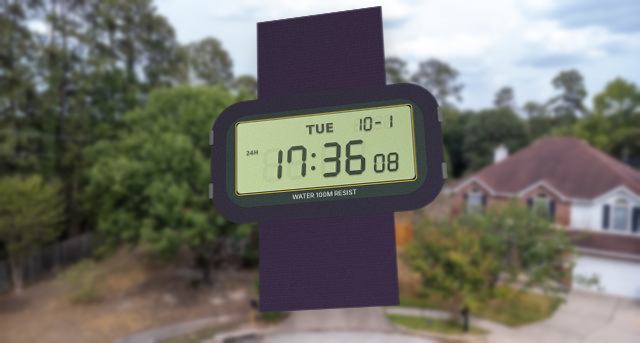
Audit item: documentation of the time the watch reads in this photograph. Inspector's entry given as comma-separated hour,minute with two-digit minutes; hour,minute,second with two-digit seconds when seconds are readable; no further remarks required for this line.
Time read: 17,36,08
